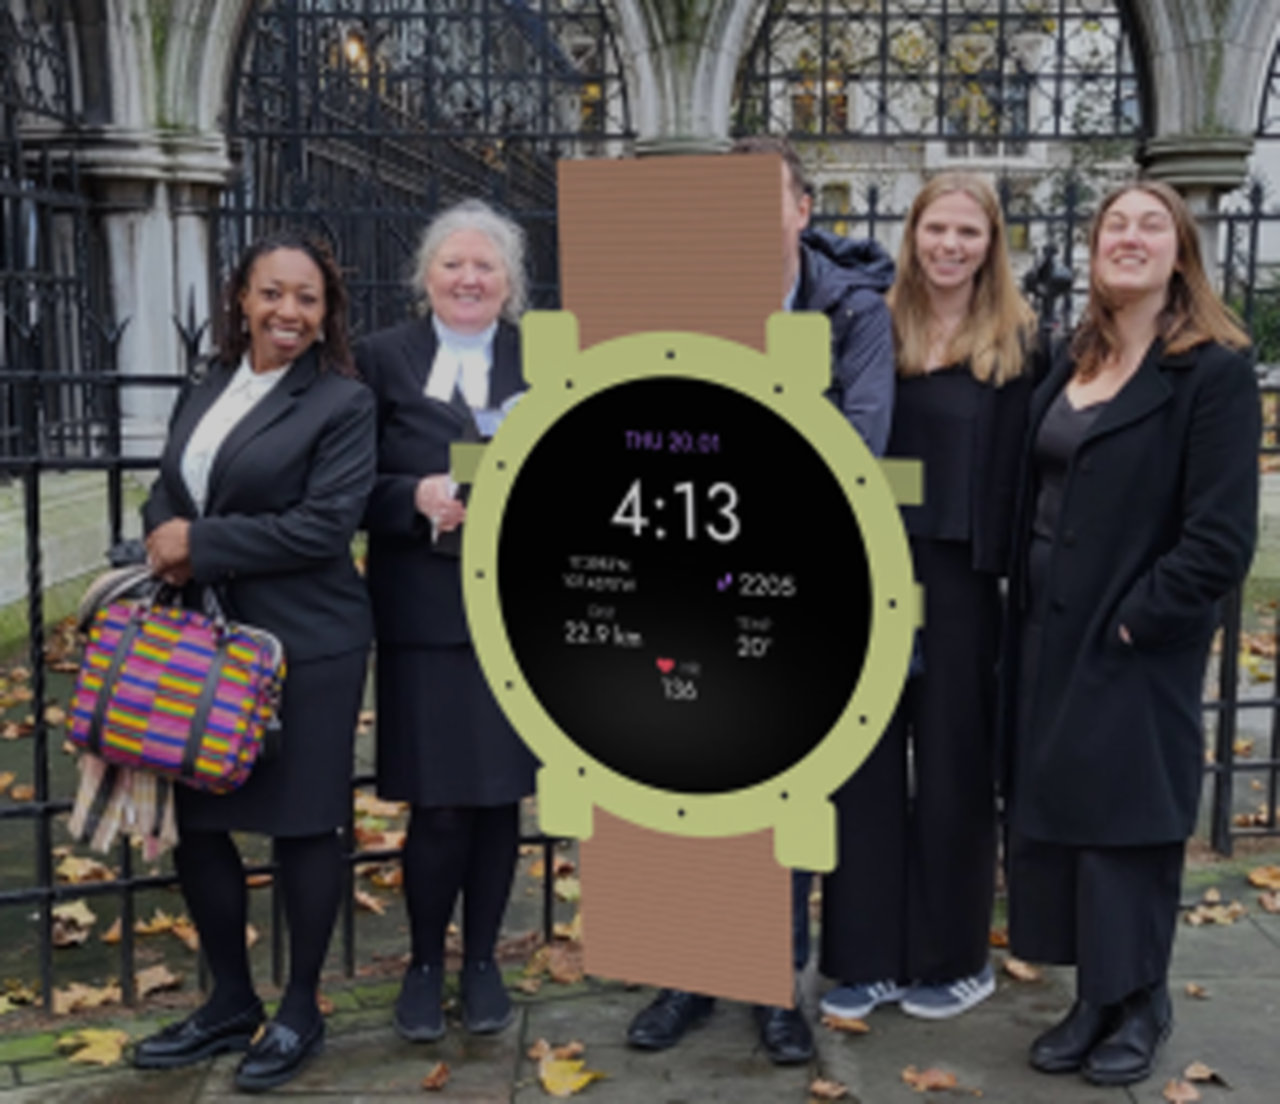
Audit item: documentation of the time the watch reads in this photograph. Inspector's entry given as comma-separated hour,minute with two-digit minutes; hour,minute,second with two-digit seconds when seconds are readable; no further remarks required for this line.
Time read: 4,13
